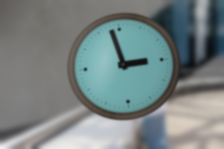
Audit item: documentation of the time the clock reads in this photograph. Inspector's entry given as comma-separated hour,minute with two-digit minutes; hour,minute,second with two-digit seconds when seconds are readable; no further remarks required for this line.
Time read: 2,58
